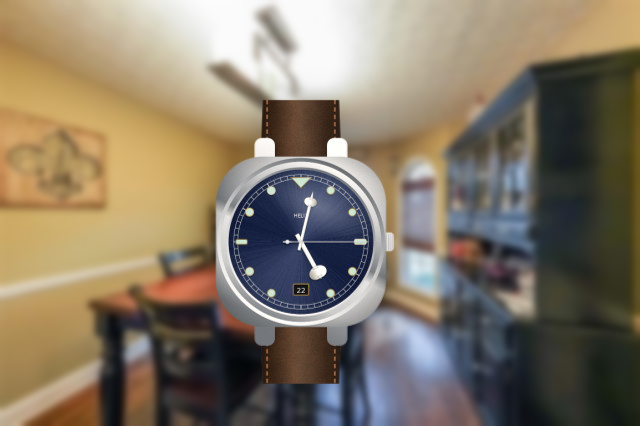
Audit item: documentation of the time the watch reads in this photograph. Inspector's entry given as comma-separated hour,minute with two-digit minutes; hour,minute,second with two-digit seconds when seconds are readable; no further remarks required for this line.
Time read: 5,02,15
